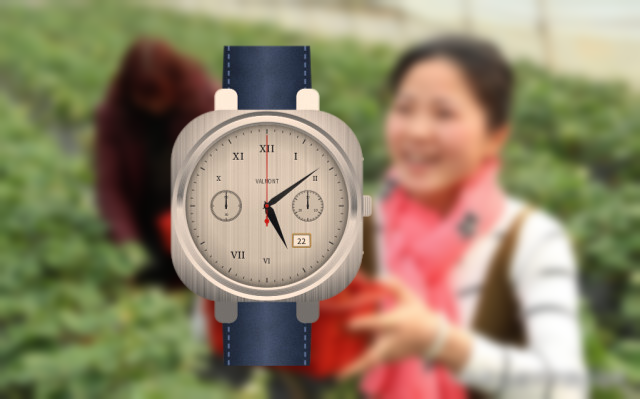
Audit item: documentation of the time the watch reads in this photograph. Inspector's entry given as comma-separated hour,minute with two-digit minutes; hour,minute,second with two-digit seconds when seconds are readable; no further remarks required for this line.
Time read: 5,09
